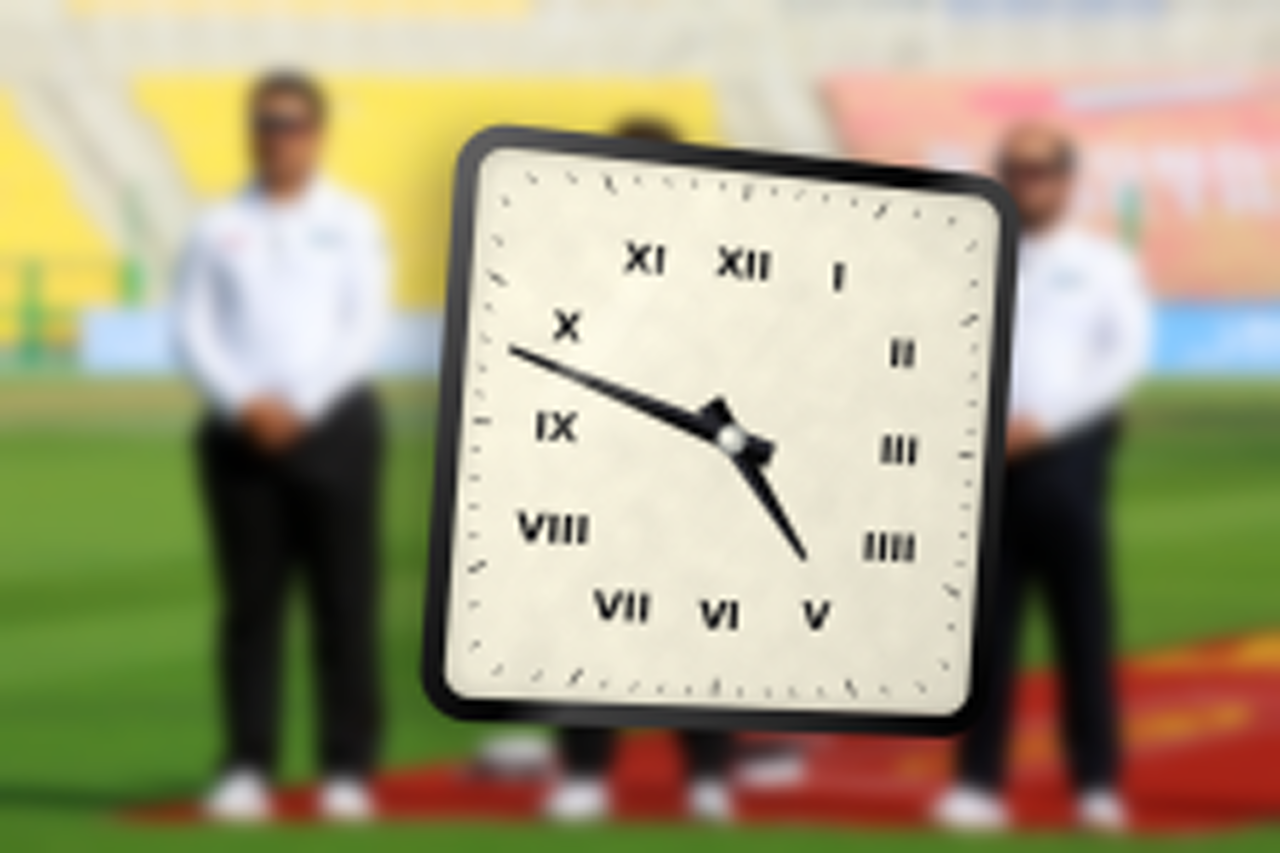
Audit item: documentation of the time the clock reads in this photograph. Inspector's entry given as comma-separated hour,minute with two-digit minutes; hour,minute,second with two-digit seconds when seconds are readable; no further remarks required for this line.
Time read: 4,48
